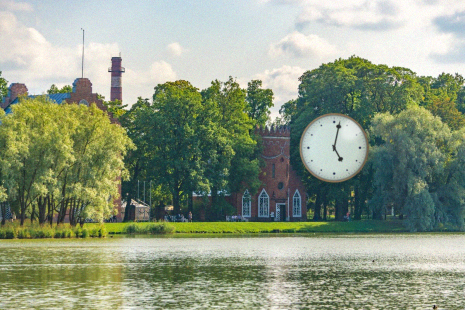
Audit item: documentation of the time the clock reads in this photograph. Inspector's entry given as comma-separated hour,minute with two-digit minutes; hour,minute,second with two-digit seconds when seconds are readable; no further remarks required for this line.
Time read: 5,02
